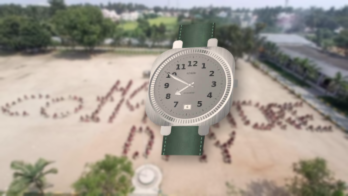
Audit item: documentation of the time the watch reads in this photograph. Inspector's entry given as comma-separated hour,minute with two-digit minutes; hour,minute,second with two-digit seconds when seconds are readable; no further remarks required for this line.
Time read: 7,50
